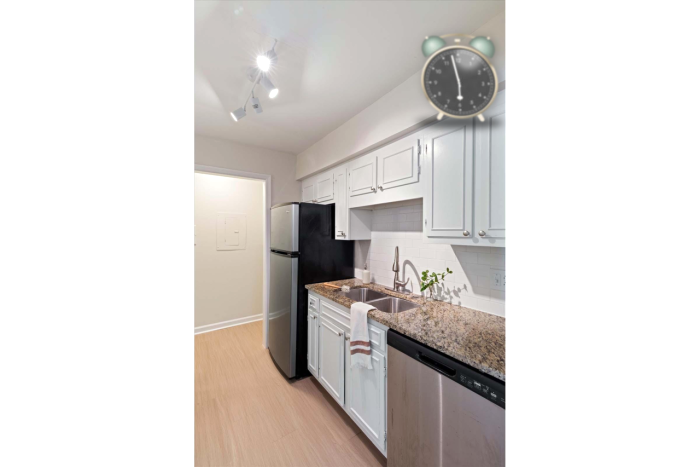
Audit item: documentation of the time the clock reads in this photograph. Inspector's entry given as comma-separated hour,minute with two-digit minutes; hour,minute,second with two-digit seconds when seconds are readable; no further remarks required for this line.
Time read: 5,58
